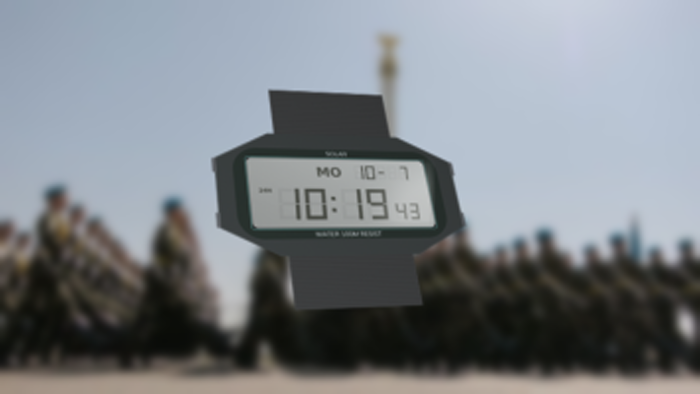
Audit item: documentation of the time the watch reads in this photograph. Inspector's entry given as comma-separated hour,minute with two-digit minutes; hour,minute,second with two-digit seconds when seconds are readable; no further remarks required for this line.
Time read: 10,19,43
